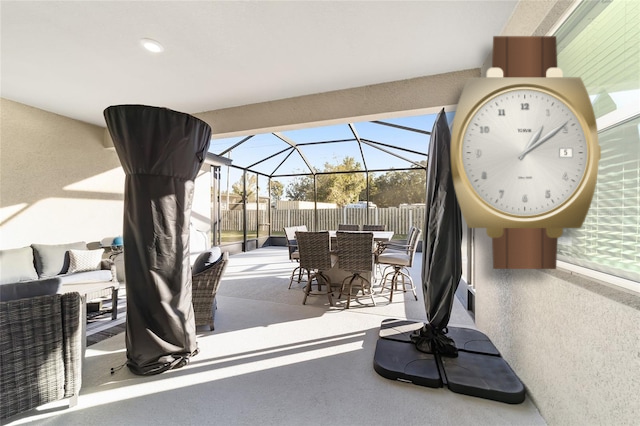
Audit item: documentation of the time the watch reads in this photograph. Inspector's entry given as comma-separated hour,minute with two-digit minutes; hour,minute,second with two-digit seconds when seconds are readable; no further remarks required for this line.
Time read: 1,09
